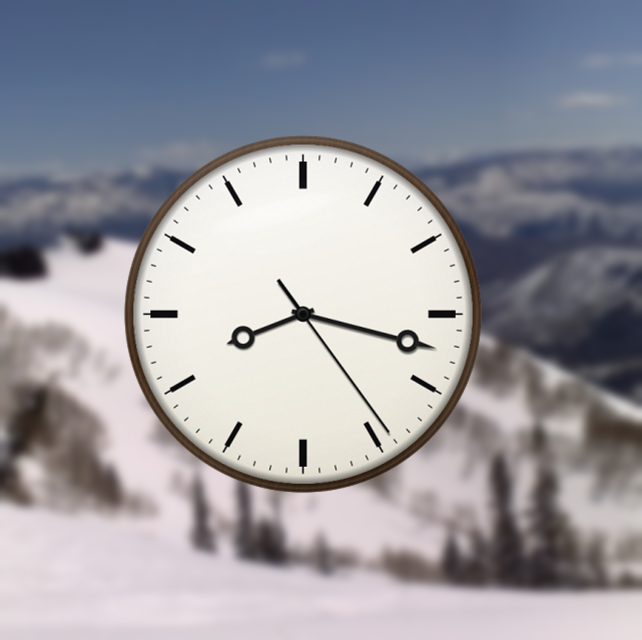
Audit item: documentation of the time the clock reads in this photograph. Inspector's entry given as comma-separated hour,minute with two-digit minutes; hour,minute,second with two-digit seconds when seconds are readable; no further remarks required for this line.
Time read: 8,17,24
